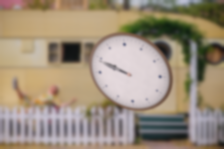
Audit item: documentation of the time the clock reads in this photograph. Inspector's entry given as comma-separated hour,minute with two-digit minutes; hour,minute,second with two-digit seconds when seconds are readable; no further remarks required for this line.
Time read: 9,49
